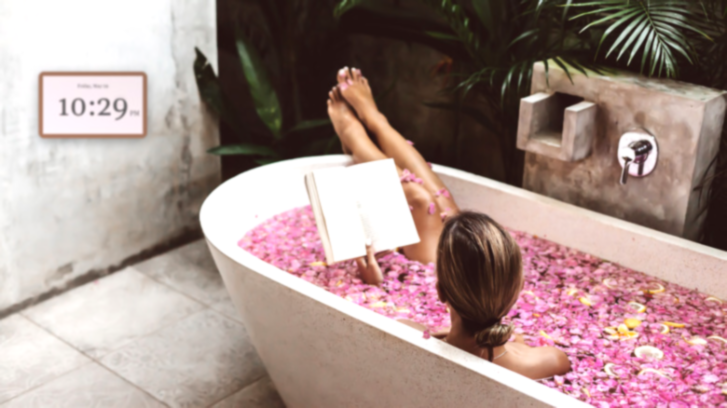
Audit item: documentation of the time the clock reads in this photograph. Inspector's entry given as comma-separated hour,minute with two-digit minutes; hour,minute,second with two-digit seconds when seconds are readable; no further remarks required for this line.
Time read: 10,29
